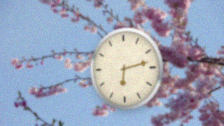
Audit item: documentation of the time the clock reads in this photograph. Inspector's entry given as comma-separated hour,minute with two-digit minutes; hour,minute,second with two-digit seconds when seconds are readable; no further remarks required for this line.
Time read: 6,13
